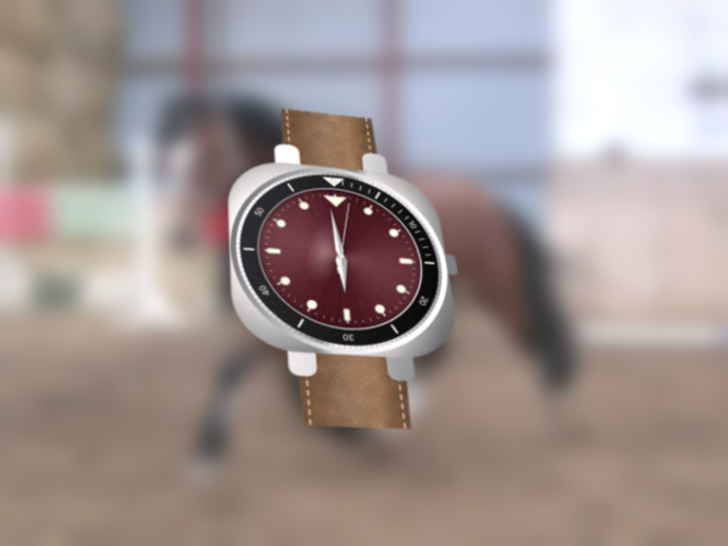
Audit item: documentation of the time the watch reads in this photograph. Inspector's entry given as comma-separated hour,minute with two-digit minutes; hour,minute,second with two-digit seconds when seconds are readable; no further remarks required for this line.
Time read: 5,59,02
